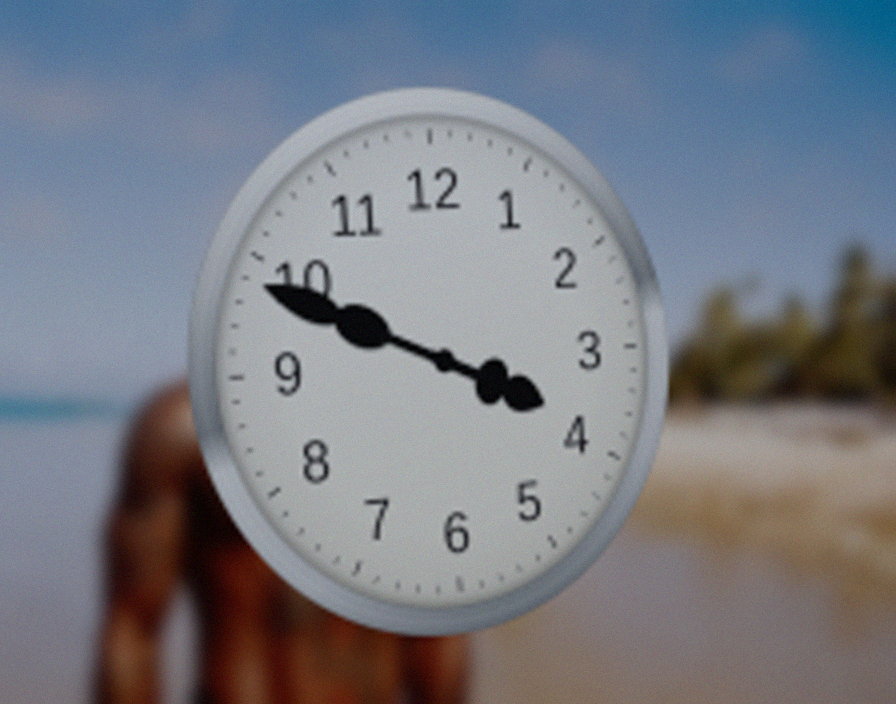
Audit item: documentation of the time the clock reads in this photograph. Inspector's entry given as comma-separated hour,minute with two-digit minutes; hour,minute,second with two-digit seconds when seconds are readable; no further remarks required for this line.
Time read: 3,49
